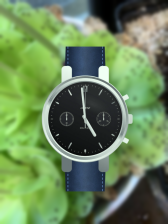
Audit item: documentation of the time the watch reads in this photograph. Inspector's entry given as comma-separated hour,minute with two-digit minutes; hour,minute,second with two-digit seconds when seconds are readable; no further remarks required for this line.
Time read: 4,59
